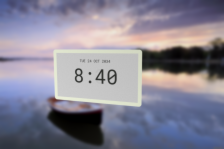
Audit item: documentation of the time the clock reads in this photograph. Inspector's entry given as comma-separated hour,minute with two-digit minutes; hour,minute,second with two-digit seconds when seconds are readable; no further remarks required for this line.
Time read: 8,40
